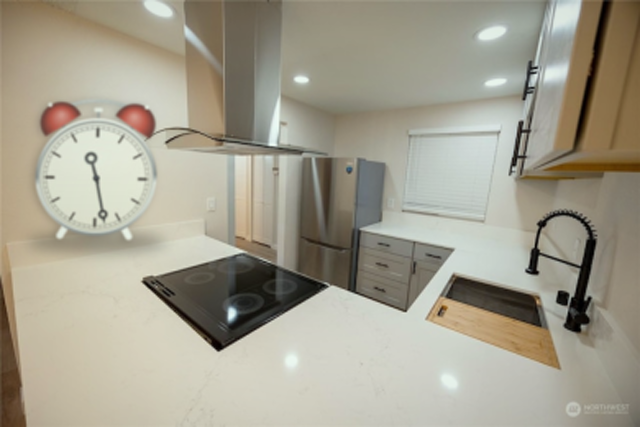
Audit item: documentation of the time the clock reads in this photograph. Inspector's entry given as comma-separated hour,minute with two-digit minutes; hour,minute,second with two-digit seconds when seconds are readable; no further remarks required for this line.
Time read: 11,28
